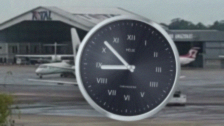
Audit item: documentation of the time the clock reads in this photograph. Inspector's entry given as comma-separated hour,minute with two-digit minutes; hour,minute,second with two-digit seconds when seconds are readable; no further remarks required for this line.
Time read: 8,52
